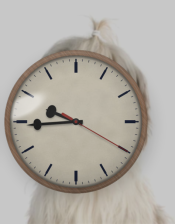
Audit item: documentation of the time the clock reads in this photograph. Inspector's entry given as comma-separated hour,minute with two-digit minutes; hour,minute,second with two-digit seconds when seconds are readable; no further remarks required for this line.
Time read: 9,44,20
